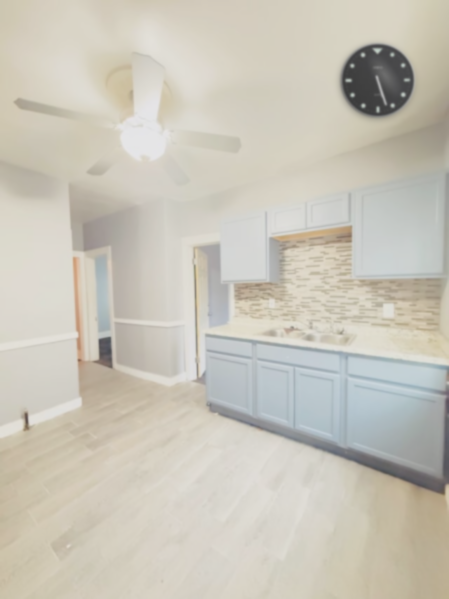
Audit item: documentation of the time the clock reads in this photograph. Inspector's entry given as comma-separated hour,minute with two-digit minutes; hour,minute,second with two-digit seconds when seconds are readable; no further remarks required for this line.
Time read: 5,27
